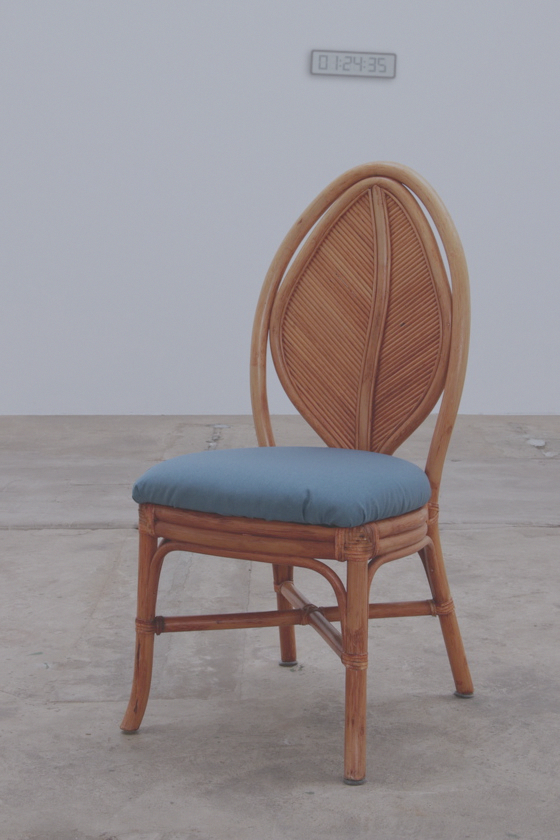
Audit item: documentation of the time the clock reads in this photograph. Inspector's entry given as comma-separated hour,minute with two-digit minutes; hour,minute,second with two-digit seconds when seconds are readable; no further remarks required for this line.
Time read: 1,24,35
